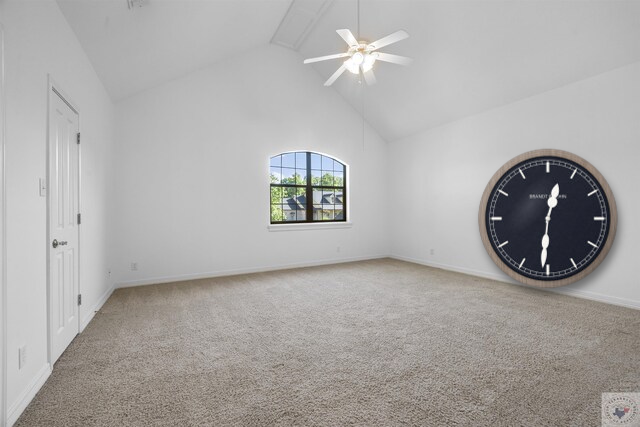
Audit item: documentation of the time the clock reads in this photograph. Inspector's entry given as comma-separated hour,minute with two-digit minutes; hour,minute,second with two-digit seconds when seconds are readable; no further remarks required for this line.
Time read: 12,31
